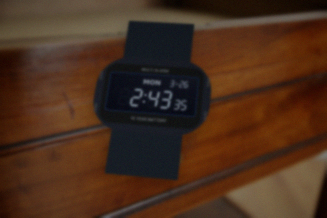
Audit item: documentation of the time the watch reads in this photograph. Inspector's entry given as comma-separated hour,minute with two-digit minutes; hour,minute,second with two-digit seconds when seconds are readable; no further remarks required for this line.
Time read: 2,43
